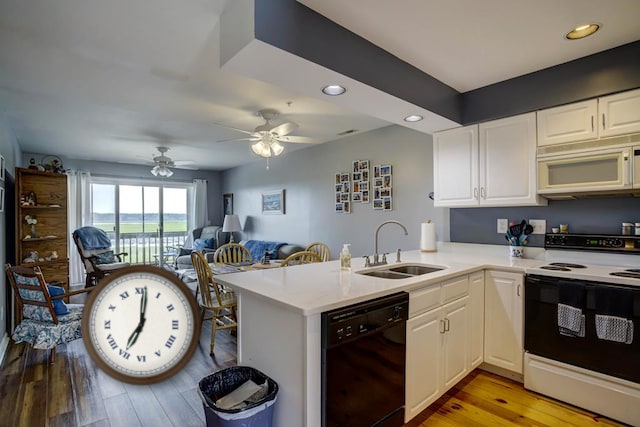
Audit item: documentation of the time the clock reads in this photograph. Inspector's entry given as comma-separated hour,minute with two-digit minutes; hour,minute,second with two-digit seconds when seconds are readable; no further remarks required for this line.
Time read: 7,01
